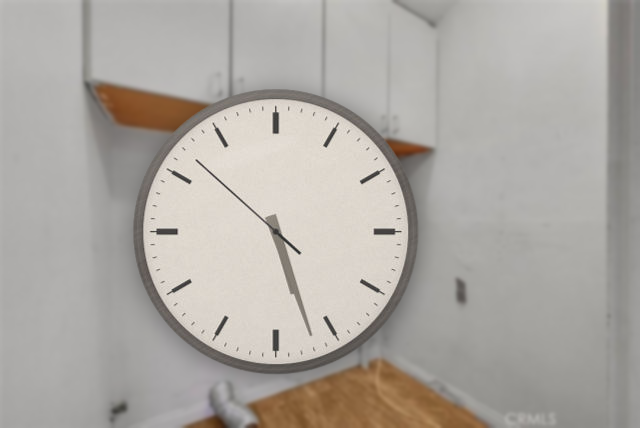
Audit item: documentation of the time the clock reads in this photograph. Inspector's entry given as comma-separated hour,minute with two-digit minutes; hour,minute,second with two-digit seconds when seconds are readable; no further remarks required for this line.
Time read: 5,26,52
